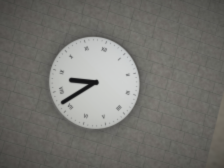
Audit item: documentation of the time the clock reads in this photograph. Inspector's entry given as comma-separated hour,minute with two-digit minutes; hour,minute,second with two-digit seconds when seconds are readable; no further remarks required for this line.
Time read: 8,37
